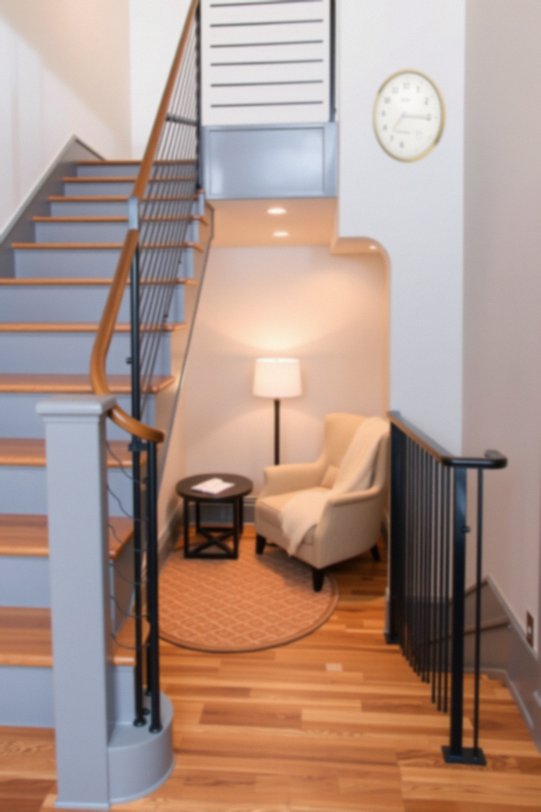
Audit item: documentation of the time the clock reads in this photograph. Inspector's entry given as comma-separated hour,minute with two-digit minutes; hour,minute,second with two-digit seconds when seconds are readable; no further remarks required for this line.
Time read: 7,15
